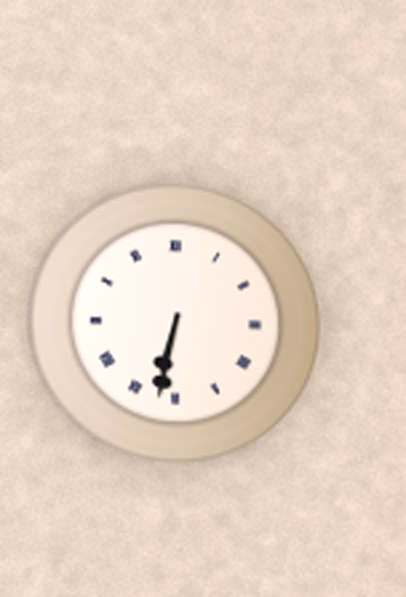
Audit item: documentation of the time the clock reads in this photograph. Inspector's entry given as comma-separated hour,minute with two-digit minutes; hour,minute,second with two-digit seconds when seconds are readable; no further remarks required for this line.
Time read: 6,32
